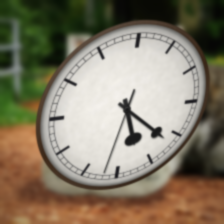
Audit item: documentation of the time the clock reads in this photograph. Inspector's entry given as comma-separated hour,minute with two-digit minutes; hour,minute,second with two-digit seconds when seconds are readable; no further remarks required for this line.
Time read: 5,21,32
